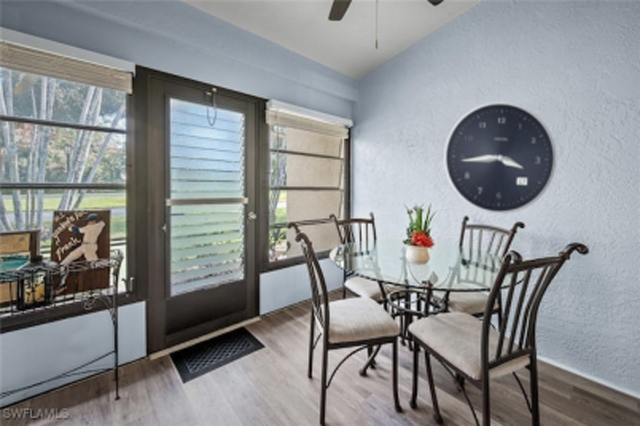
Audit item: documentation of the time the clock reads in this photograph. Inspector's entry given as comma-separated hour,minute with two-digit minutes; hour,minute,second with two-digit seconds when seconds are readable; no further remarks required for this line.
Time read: 3,44
